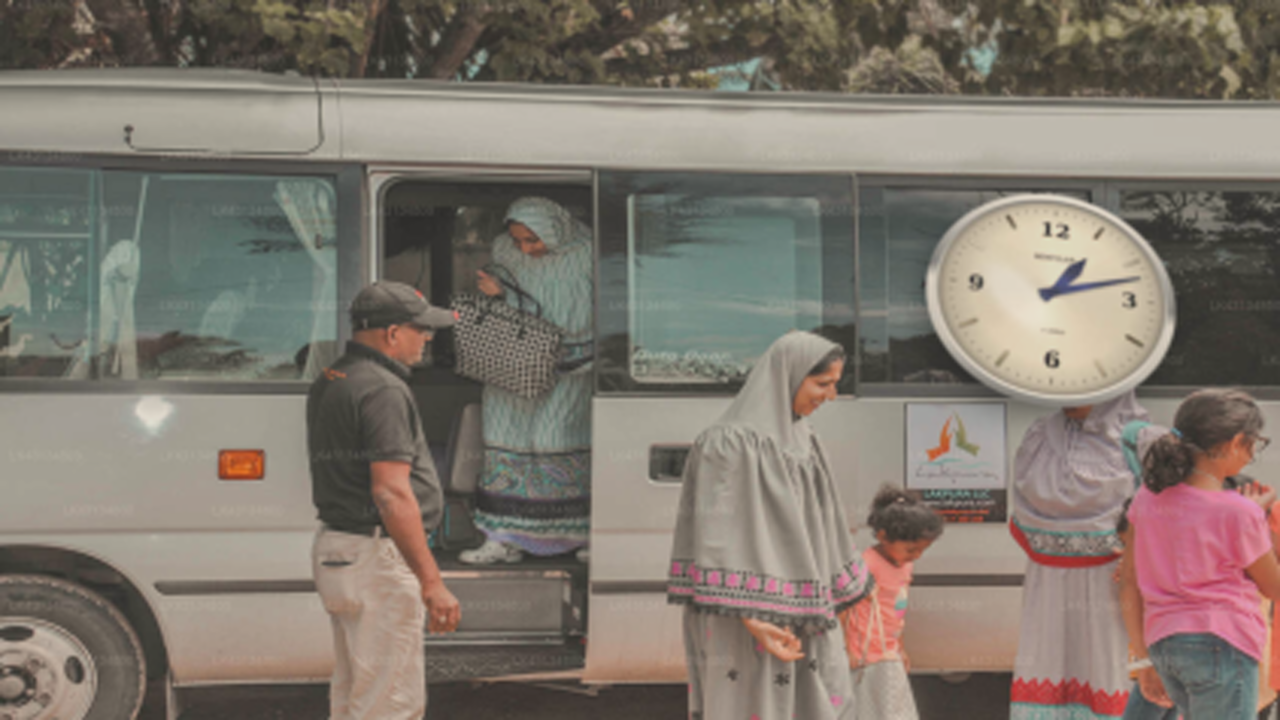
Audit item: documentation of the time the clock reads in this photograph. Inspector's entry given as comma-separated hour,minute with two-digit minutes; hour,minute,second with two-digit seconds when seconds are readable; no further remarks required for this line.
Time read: 1,12
